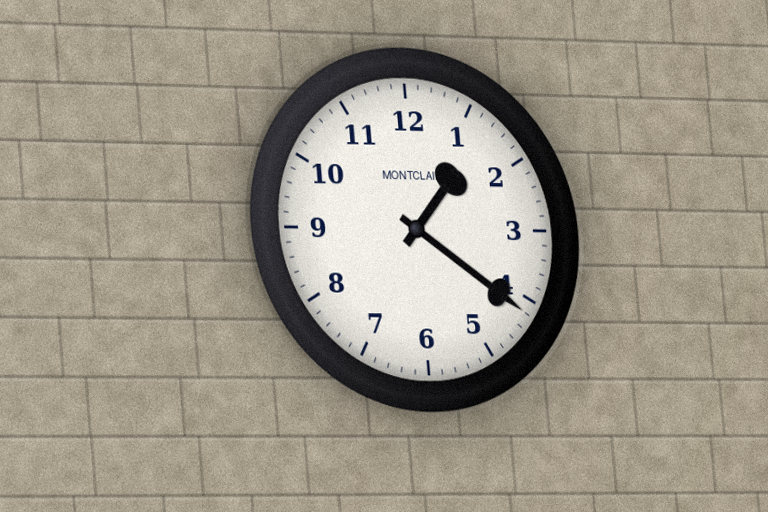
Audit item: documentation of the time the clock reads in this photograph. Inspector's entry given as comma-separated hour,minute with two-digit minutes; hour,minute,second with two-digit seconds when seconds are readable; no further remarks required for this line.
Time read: 1,21
